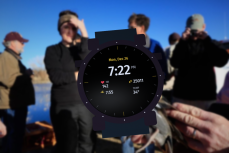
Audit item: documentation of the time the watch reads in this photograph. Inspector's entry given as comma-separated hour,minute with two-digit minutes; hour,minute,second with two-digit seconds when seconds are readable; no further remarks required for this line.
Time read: 7,22
